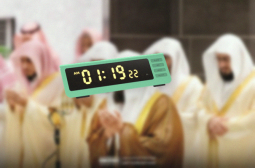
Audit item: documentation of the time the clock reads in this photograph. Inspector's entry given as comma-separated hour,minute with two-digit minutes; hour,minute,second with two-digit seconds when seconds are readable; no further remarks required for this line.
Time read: 1,19,22
